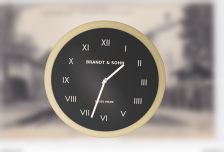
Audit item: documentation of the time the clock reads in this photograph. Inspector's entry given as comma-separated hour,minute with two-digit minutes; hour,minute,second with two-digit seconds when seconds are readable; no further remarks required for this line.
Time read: 1,33
